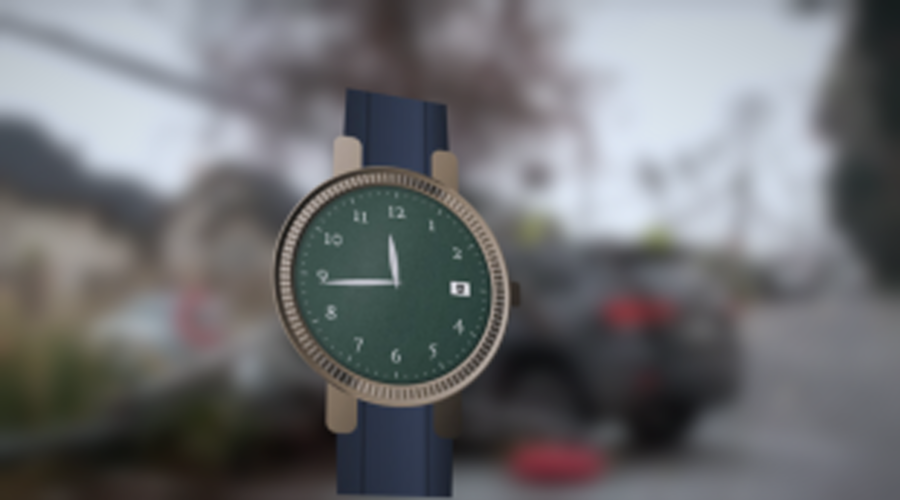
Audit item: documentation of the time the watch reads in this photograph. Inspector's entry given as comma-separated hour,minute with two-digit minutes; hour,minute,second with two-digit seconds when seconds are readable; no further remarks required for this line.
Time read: 11,44
